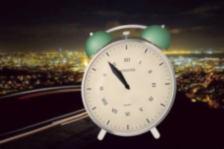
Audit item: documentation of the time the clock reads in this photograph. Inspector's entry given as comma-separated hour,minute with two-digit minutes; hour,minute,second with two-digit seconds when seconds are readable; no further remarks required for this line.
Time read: 10,54
